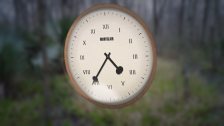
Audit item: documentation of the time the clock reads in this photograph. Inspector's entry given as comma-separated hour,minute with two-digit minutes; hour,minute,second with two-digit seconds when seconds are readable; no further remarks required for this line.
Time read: 4,36
